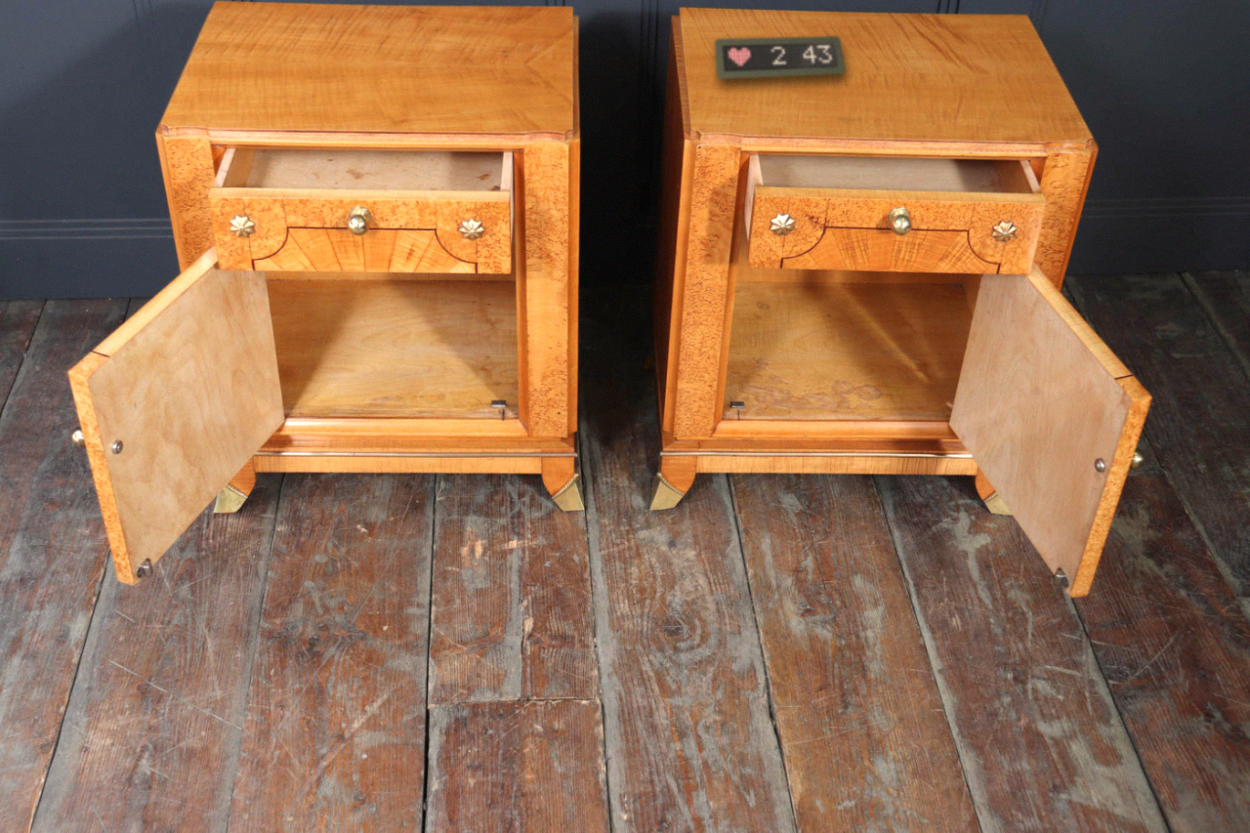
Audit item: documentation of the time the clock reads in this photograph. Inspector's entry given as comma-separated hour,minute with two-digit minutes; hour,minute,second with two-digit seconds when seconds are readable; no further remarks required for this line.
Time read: 2,43
